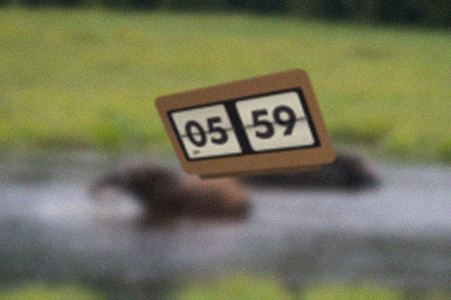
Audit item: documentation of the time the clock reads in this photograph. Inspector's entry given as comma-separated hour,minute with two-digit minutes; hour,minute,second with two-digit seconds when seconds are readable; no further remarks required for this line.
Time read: 5,59
